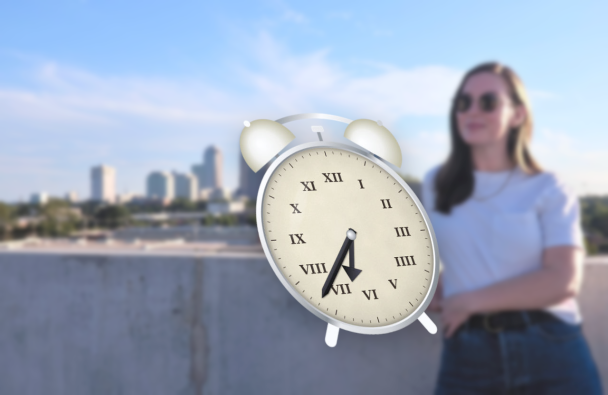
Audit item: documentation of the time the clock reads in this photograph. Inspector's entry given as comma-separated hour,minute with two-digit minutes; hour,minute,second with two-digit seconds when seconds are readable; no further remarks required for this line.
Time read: 6,37
